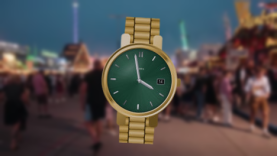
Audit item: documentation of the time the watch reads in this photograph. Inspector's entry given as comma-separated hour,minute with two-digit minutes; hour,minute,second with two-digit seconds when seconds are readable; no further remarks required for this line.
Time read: 3,58
